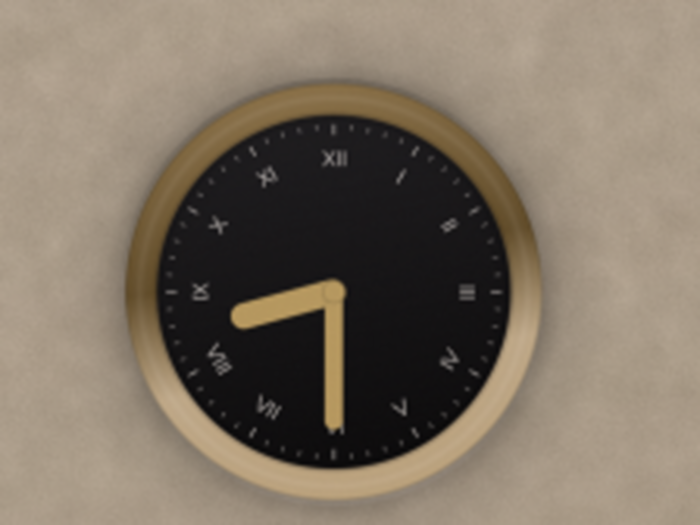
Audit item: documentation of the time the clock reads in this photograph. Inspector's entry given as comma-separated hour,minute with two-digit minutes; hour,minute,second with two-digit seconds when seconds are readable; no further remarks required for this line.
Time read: 8,30
